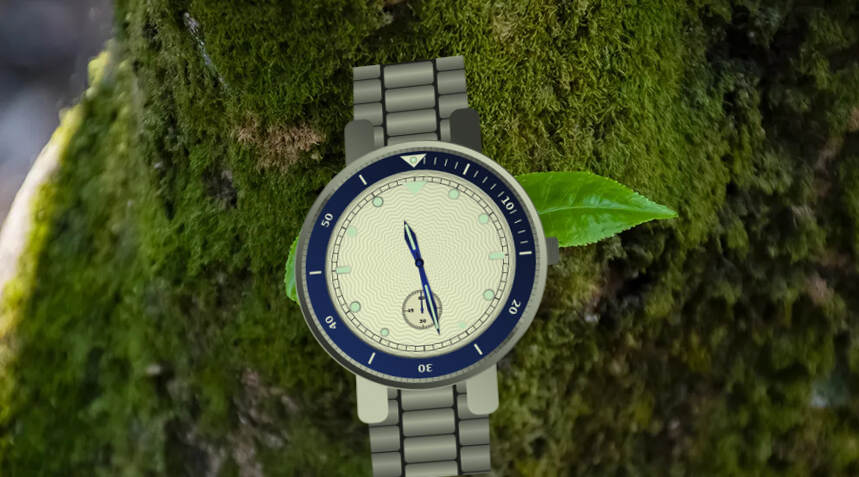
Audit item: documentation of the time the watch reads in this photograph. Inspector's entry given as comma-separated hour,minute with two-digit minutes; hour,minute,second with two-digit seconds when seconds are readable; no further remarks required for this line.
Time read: 11,28
